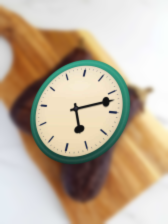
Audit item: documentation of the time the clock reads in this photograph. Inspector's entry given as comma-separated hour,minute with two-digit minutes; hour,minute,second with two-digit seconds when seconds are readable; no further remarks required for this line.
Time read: 5,12
